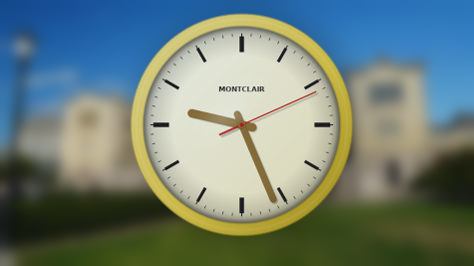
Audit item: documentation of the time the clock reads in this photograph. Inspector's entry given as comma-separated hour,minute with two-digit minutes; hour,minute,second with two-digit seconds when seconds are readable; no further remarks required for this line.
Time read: 9,26,11
